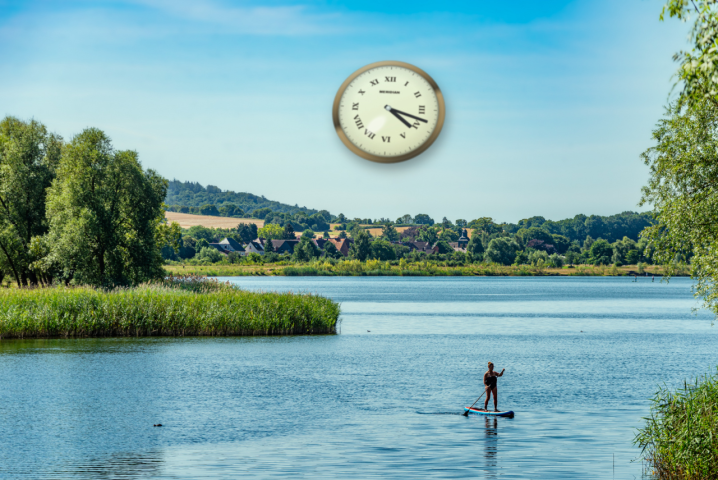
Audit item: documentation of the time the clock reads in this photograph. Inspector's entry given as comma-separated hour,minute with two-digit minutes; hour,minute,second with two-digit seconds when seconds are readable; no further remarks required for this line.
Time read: 4,18
